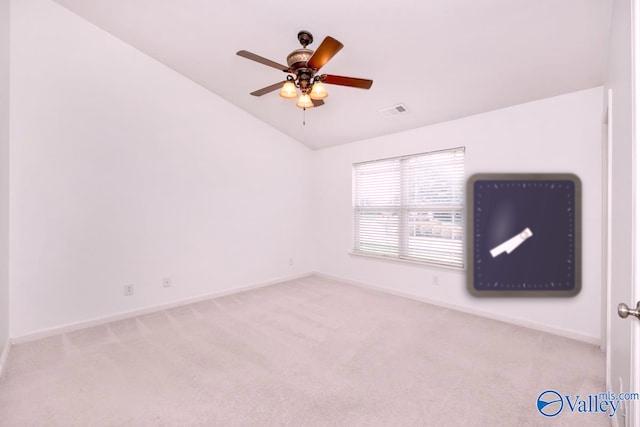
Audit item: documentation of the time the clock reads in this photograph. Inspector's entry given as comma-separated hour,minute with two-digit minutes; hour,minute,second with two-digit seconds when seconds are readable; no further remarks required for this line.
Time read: 7,40
